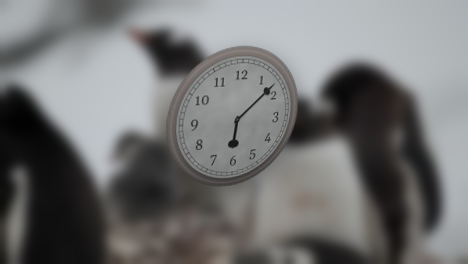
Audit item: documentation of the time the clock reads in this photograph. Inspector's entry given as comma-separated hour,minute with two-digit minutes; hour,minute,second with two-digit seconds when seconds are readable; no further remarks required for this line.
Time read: 6,08
